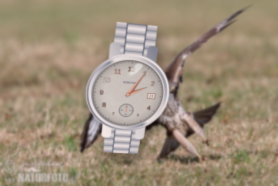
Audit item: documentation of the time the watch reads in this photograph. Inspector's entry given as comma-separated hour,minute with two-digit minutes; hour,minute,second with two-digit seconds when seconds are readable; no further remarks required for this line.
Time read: 2,05
